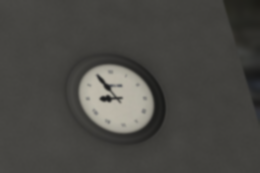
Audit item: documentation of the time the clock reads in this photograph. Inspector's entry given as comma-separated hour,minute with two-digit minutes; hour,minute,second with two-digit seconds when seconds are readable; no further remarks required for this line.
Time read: 8,55
